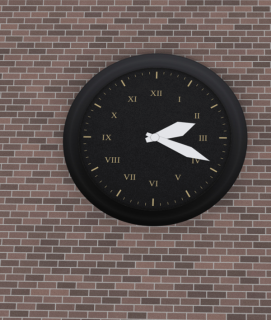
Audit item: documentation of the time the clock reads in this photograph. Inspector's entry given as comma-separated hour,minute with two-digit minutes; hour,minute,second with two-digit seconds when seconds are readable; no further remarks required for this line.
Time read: 2,19
